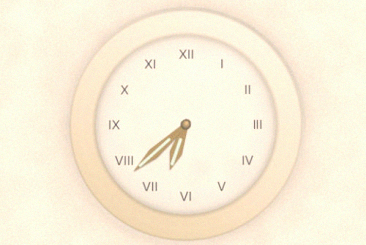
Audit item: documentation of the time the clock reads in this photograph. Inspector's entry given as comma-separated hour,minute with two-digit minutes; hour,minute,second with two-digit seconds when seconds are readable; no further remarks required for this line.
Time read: 6,38
